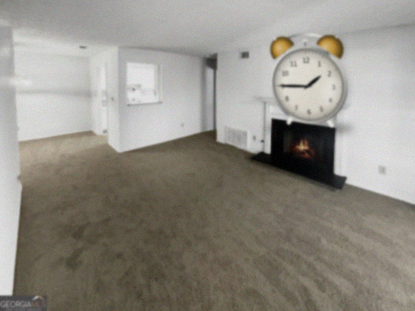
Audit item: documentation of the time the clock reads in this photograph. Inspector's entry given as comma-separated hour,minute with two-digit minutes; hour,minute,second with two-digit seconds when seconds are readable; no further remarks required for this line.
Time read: 1,45
